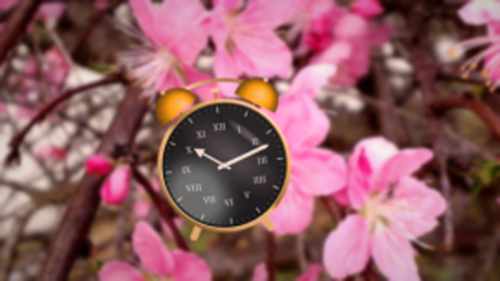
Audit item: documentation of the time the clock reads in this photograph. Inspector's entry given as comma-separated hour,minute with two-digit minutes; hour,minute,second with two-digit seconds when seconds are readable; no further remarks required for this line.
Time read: 10,12
